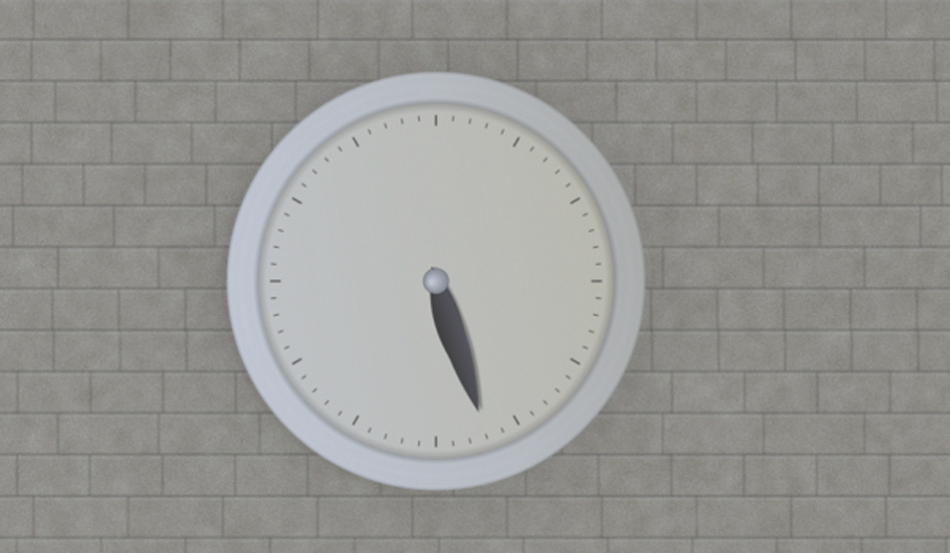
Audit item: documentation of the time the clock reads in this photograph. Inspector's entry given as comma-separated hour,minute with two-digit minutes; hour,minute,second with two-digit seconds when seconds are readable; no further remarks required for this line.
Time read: 5,27
